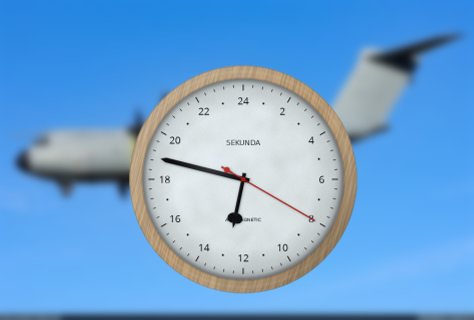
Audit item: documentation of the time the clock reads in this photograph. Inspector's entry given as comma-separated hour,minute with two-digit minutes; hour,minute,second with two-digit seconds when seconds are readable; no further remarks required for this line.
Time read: 12,47,20
